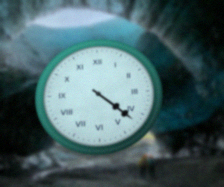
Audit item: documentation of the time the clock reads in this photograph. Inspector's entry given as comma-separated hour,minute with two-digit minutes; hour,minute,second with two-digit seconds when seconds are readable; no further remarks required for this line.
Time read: 4,22
